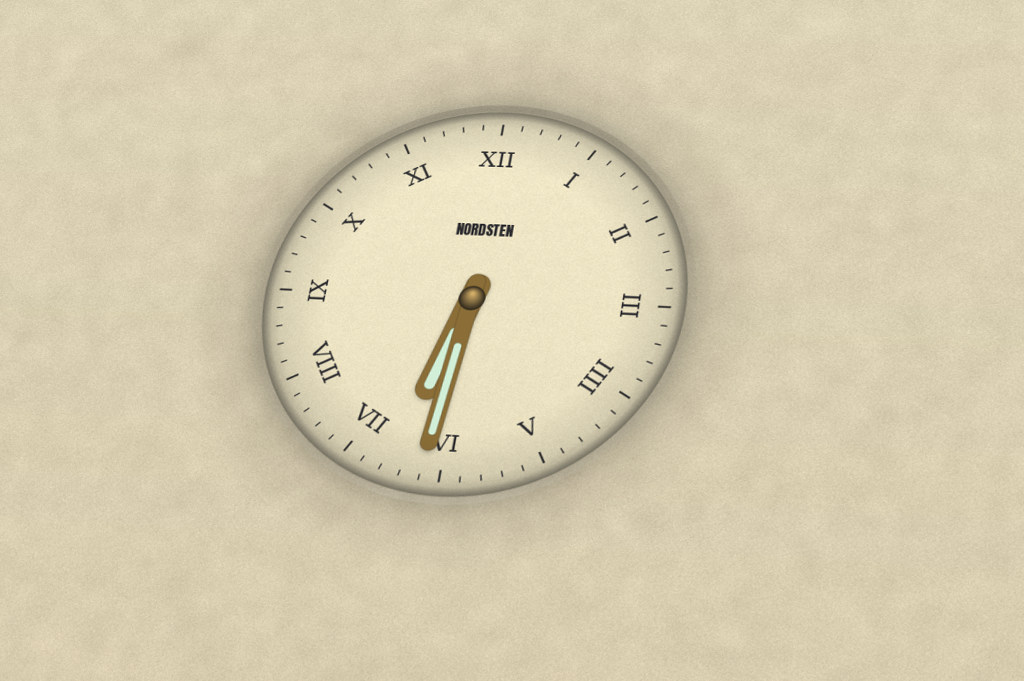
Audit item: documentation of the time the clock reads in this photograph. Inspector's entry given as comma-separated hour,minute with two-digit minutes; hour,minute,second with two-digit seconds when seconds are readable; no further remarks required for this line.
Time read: 6,31
